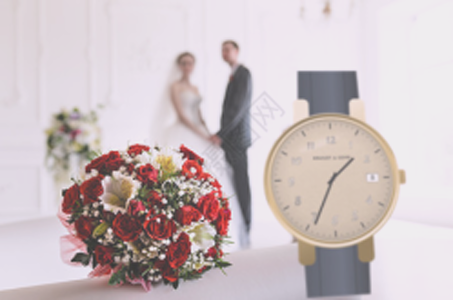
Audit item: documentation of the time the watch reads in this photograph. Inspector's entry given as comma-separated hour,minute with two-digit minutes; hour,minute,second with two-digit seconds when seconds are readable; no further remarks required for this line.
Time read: 1,34
